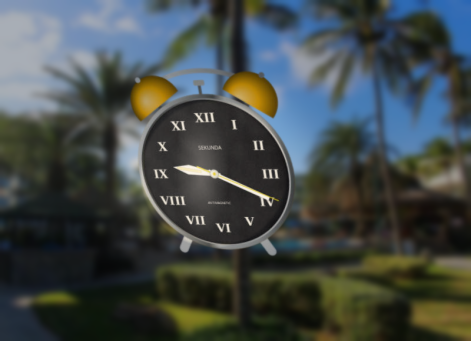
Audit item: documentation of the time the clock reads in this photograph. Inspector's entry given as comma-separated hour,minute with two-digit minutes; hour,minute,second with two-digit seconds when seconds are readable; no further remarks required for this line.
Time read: 9,19,19
